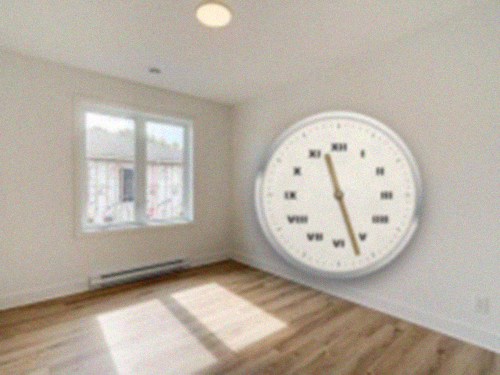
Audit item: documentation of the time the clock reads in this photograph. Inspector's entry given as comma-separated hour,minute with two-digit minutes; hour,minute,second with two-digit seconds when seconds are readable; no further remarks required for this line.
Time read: 11,27
